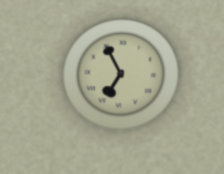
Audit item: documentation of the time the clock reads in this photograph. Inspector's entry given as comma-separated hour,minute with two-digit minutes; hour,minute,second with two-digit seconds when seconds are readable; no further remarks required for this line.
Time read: 6,55
